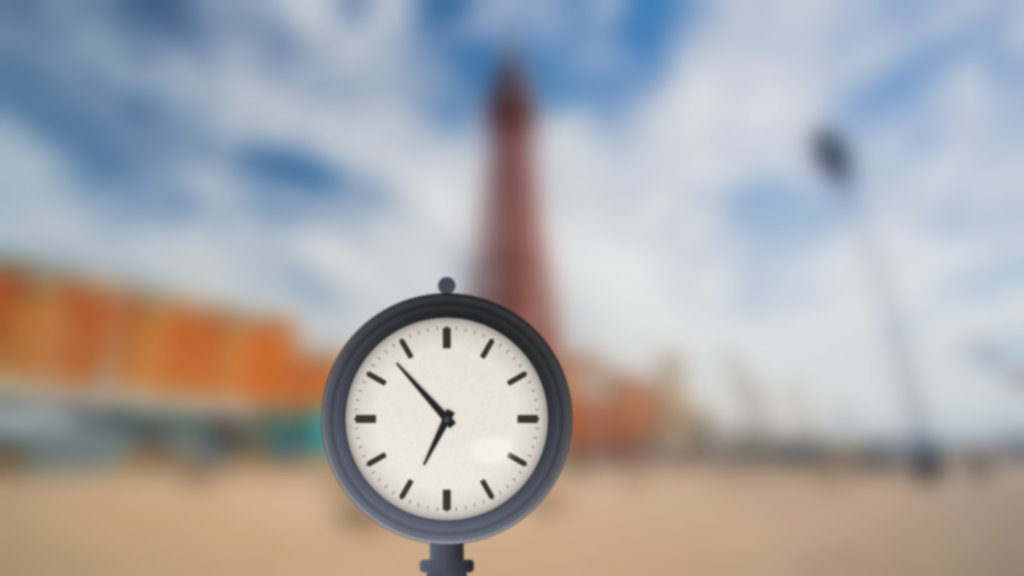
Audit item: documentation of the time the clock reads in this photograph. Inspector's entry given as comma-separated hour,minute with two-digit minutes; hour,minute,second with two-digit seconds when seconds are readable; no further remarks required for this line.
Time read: 6,53
